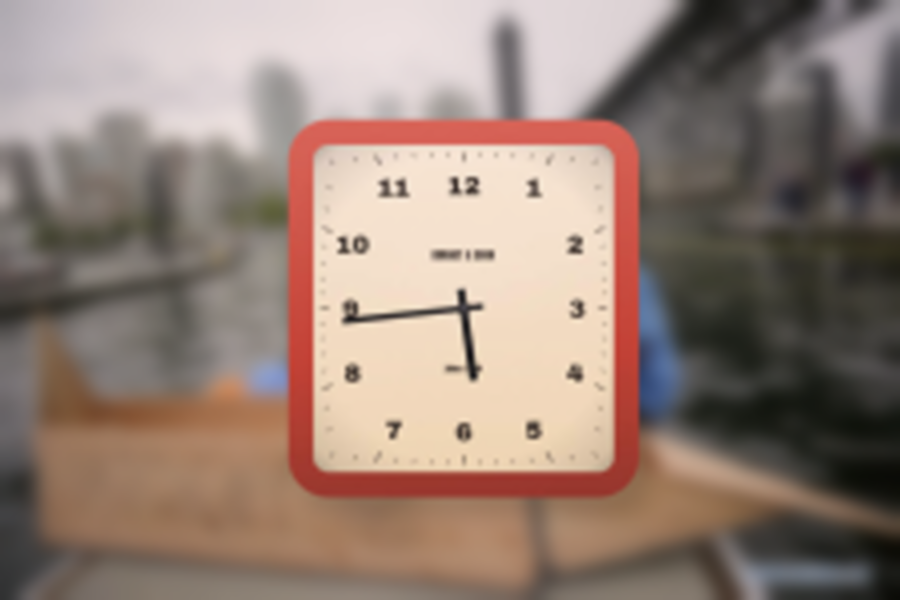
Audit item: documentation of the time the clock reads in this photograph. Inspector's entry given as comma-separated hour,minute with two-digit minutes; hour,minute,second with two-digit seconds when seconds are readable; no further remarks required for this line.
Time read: 5,44
